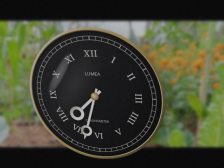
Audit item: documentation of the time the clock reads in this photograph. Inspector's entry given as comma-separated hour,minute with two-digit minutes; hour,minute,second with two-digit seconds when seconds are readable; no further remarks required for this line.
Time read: 7,33
